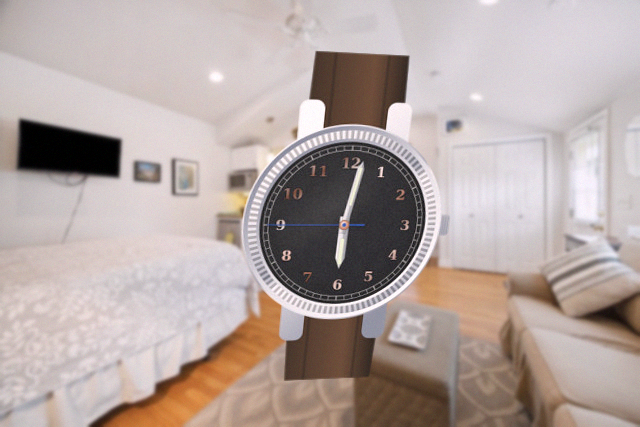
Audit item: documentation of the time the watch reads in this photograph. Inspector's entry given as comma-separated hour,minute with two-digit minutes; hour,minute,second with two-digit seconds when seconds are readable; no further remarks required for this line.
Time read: 6,01,45
